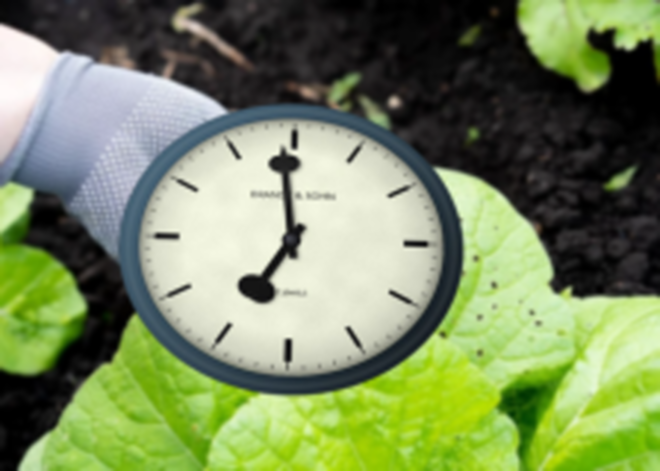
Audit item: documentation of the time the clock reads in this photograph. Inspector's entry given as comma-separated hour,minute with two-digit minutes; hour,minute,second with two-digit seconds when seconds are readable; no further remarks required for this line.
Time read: 6,59
